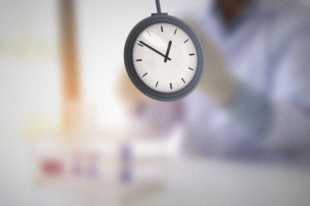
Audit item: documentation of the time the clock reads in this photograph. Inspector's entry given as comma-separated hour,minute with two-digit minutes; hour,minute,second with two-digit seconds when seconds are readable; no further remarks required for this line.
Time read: 12,51
